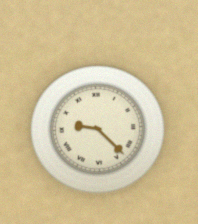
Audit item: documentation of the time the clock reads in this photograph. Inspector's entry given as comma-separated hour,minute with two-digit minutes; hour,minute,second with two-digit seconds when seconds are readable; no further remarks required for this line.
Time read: 9,23
